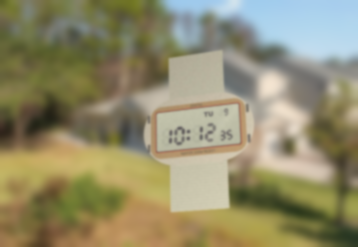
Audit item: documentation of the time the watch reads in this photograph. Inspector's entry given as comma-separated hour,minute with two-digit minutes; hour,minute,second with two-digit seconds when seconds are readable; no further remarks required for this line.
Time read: 10,12
